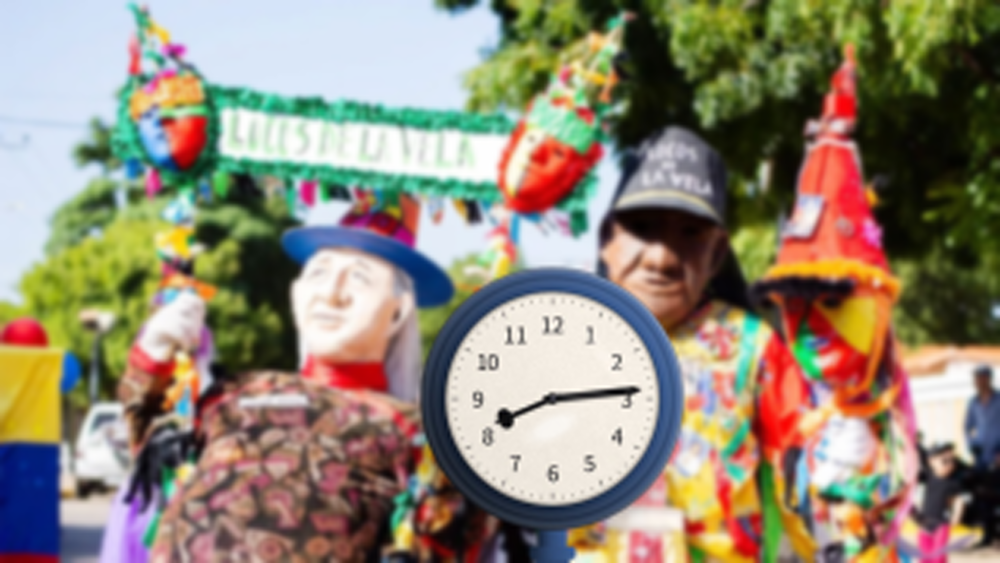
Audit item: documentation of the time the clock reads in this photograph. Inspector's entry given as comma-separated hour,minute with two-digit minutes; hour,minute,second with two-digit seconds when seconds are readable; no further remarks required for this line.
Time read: 8,14
